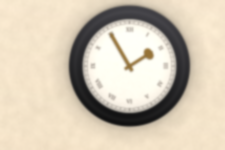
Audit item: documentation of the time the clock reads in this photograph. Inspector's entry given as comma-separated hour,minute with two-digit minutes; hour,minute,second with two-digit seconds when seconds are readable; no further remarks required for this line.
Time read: 1,55
